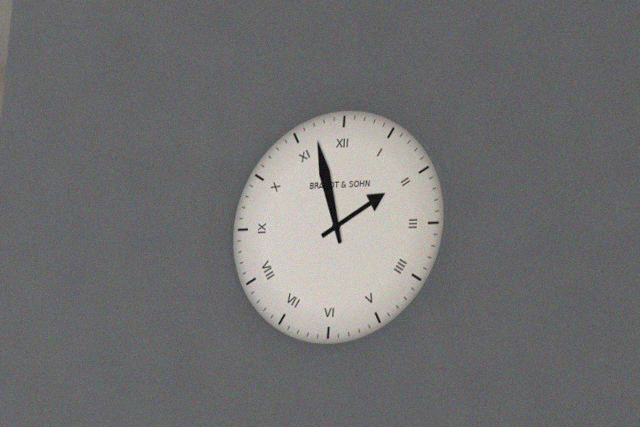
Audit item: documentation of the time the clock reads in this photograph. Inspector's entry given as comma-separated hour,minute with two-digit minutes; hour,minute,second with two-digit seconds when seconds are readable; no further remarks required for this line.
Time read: 1,57
